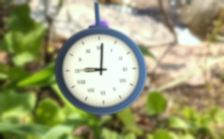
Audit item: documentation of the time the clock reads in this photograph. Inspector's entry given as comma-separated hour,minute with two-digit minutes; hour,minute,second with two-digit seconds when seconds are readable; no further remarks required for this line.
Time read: 9,01
